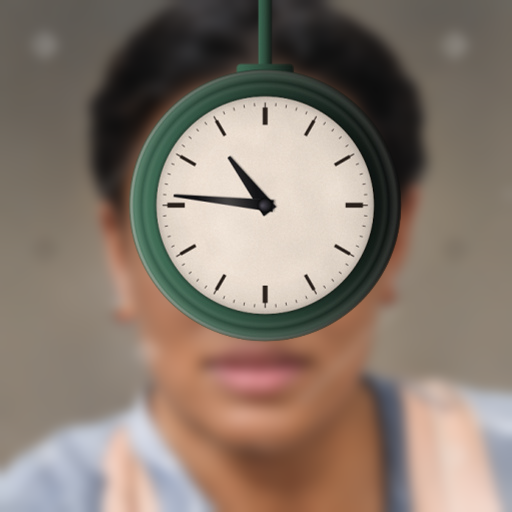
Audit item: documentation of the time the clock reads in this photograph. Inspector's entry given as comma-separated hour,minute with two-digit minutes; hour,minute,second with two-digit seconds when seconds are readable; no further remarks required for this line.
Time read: 10,46
